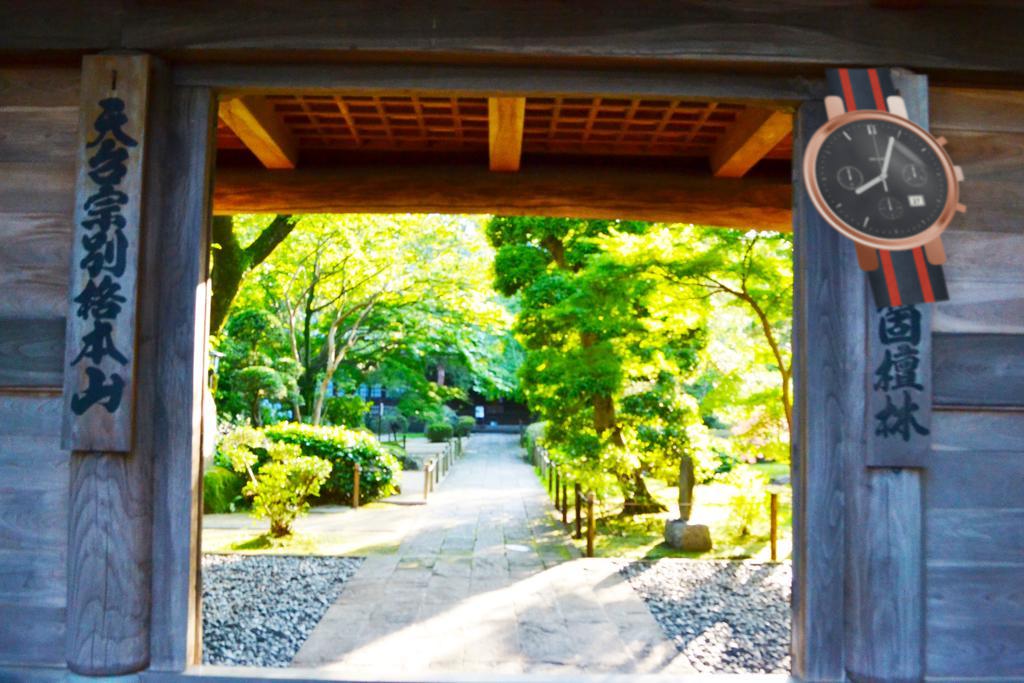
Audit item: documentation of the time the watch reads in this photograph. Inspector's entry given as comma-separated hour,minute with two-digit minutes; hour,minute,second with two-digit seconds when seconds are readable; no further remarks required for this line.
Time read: 8,04
